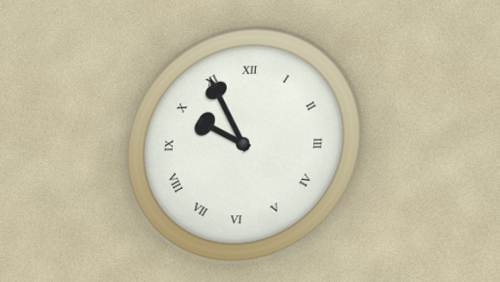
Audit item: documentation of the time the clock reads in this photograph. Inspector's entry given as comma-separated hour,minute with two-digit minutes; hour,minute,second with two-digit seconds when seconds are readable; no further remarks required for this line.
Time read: 9,55
